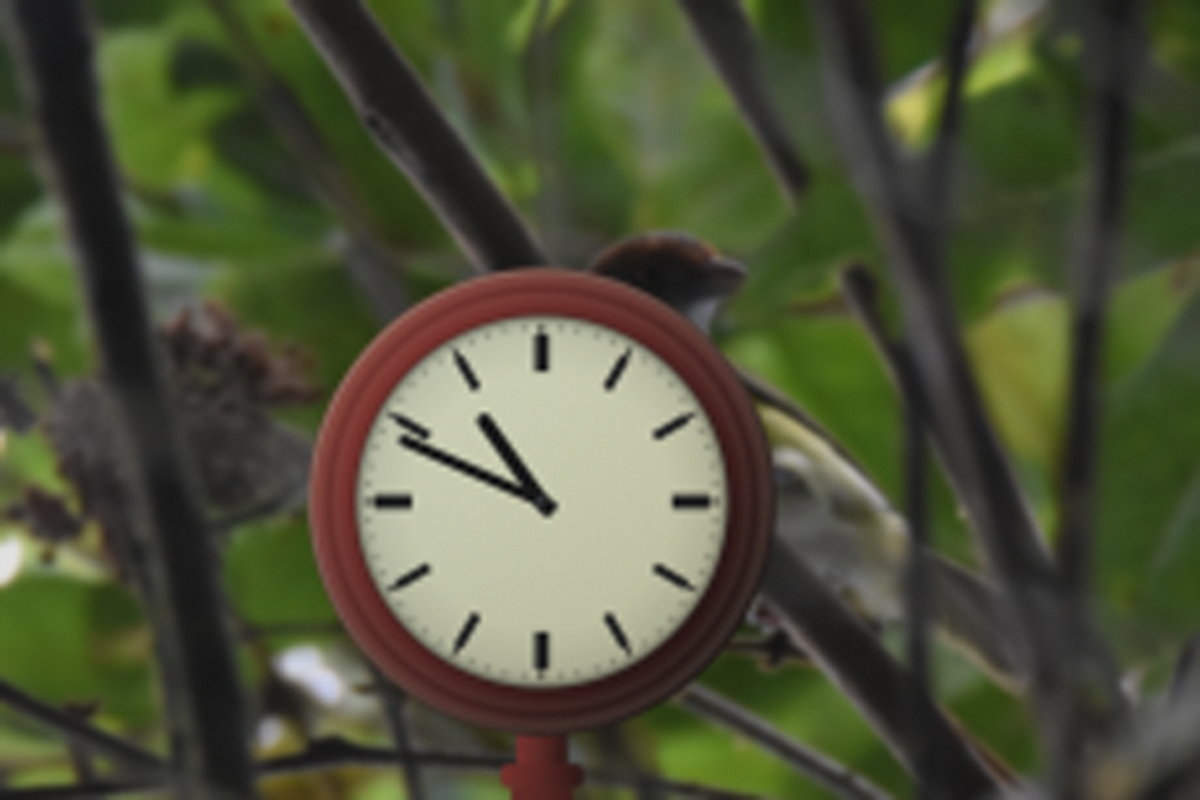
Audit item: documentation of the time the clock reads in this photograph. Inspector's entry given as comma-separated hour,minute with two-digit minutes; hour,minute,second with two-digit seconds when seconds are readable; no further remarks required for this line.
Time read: 10,49
